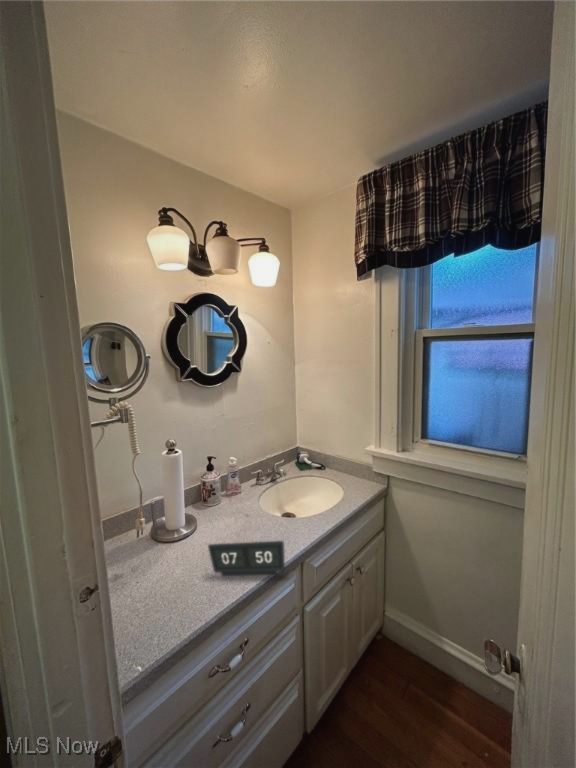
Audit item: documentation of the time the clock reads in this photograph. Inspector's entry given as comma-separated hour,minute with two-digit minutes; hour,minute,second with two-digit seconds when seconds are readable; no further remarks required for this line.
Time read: 7,50
